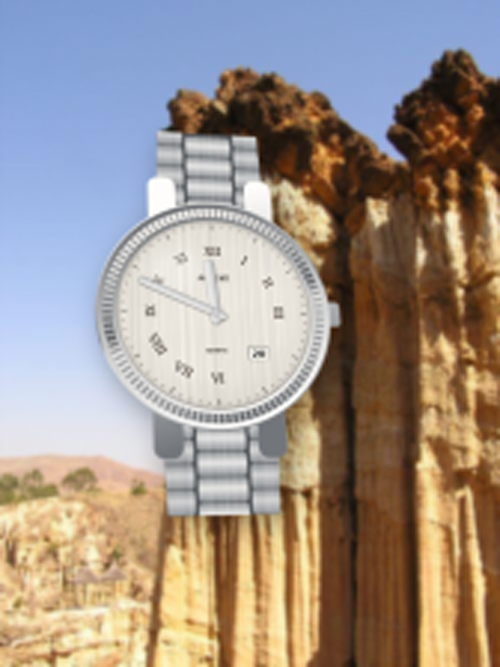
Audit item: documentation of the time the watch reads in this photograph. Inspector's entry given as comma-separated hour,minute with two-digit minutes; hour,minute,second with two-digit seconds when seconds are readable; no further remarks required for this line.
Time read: 11,49
